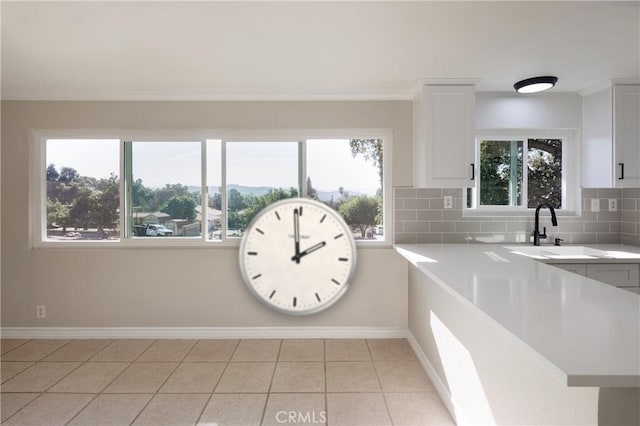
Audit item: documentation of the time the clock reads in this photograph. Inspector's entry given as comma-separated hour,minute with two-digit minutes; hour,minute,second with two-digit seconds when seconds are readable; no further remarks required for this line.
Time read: 1,59
